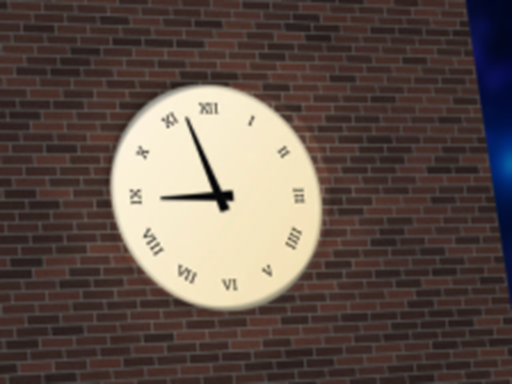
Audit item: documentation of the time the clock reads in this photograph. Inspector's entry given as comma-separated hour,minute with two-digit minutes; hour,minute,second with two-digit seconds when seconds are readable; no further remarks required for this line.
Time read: 8,57
